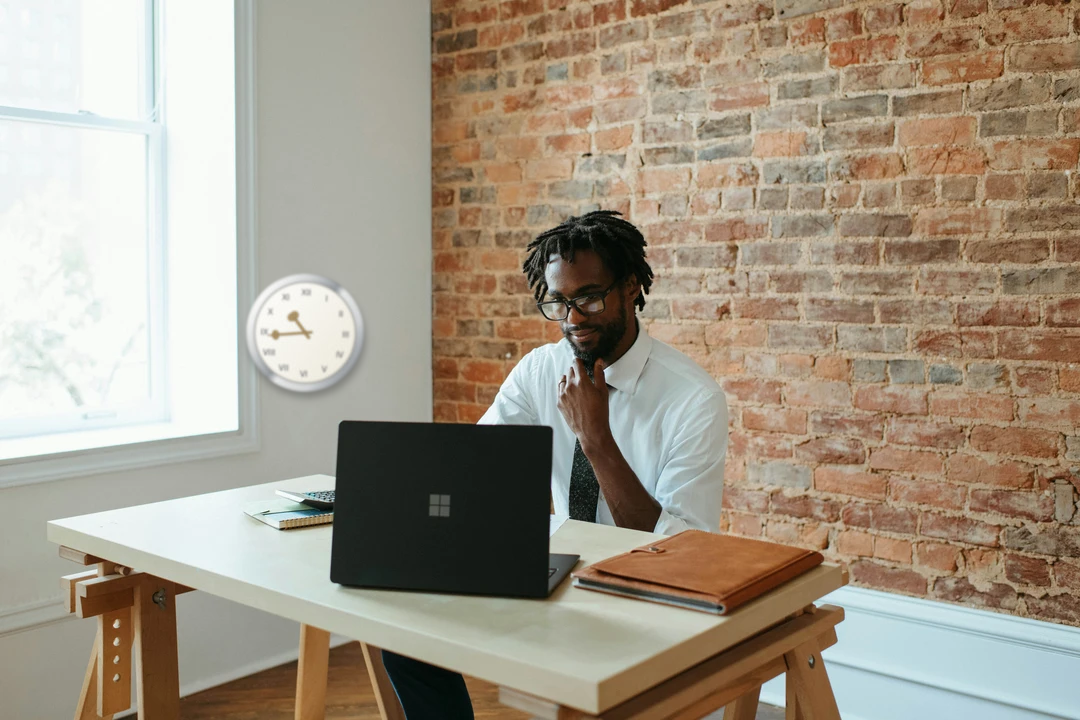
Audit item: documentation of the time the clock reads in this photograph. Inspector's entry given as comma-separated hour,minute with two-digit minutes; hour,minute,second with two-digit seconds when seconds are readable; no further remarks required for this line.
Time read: 10,44
